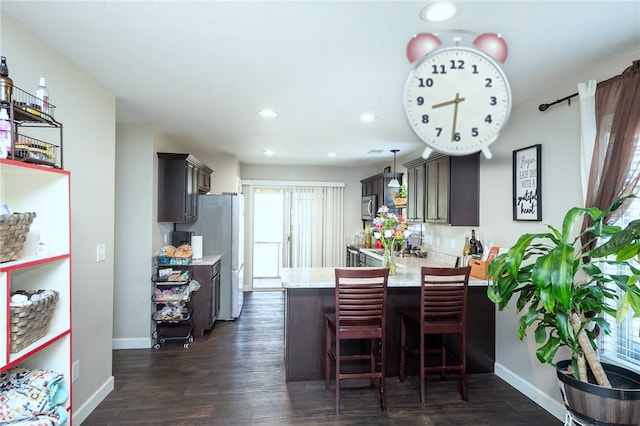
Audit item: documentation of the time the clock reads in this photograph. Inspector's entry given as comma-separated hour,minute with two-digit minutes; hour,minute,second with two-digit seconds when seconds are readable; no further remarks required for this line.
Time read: 8,31
